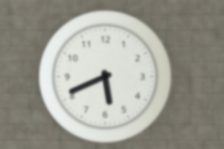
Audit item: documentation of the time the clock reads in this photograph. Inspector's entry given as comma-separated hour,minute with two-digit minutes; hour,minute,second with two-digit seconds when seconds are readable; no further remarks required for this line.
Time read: 5,41
